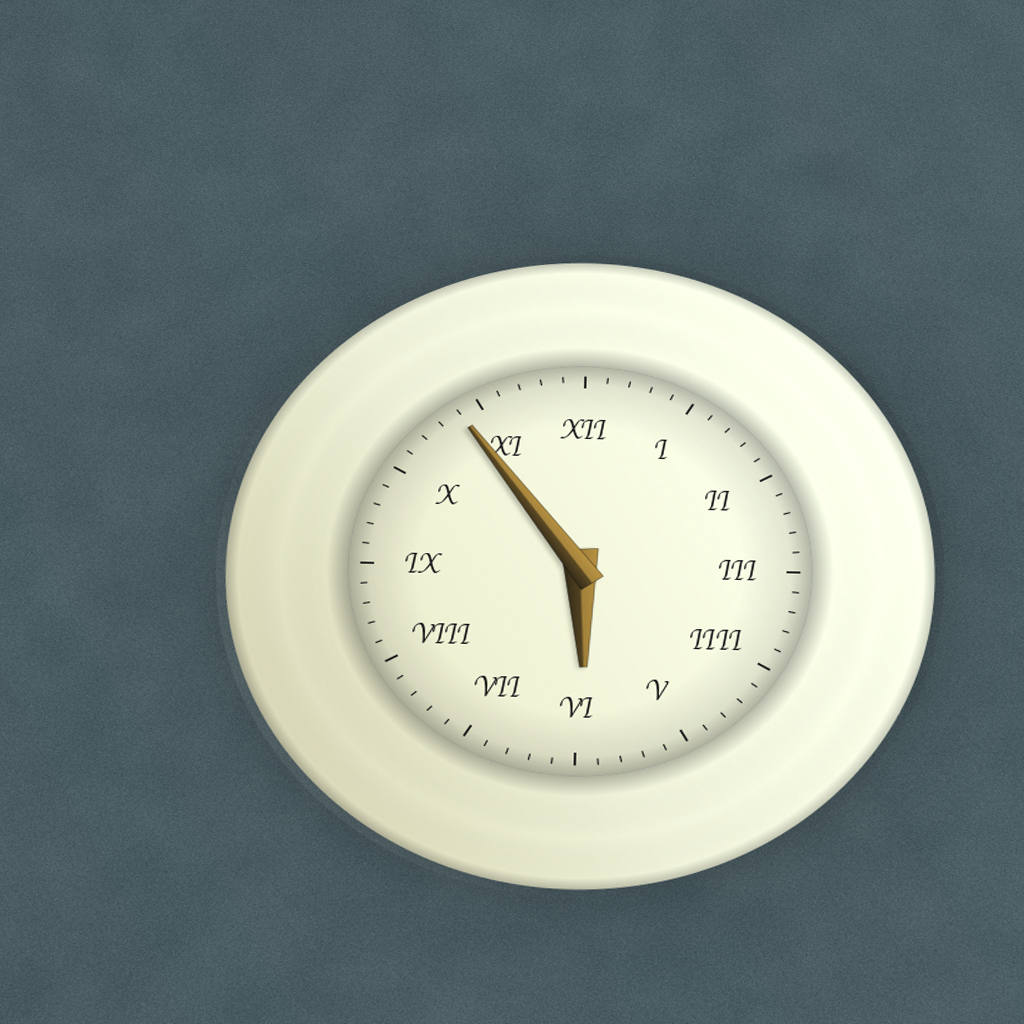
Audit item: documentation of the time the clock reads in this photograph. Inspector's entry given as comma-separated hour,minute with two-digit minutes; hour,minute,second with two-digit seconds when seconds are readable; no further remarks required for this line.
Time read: 5,54
